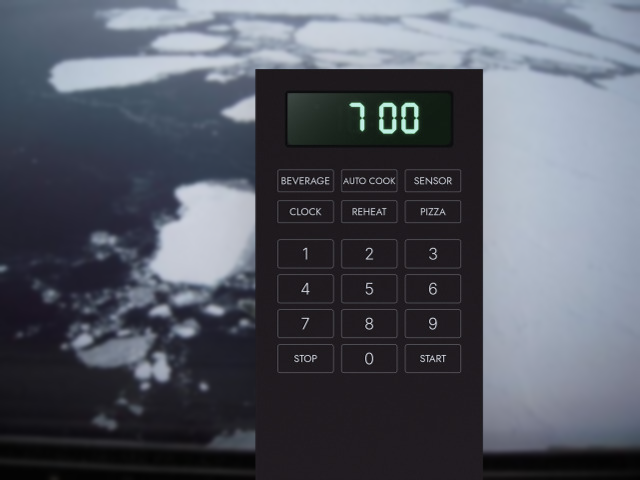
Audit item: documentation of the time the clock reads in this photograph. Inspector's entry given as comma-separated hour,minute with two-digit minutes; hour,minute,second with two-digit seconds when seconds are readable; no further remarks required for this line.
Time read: 7,00
